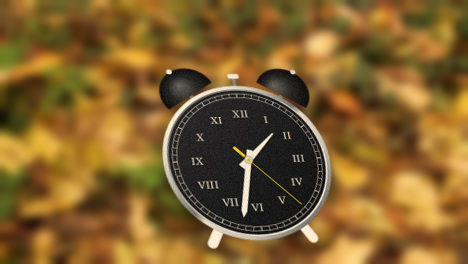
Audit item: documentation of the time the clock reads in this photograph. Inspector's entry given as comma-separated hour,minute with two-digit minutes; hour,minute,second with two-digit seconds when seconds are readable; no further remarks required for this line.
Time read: 1,32,23
